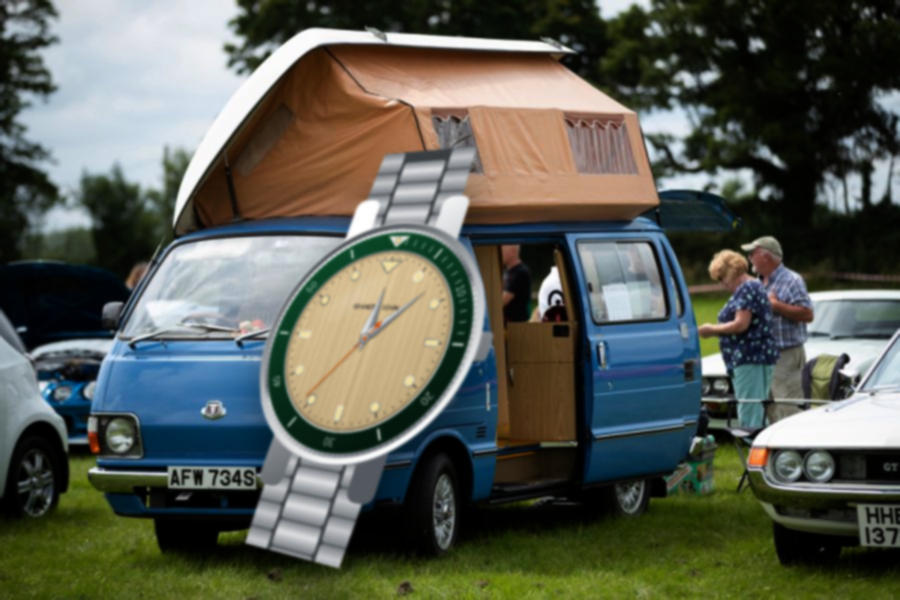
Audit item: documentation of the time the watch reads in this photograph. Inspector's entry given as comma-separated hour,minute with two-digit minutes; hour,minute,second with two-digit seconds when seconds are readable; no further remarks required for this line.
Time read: 12,07,36
